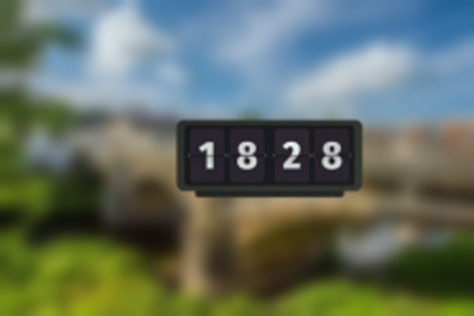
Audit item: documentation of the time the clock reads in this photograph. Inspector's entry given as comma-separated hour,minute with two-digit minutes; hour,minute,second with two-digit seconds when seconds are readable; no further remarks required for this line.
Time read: 18,28
